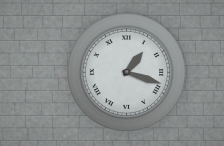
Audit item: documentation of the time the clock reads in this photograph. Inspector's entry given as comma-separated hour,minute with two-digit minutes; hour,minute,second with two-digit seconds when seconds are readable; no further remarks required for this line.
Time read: 1,18
